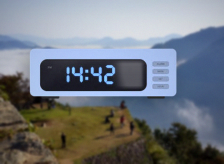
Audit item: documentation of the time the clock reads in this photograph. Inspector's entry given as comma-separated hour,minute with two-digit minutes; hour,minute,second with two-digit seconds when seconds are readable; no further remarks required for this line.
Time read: 14,42
